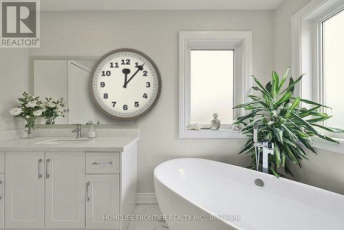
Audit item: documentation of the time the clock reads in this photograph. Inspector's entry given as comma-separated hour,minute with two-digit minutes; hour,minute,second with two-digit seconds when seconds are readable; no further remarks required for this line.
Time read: 12,07
